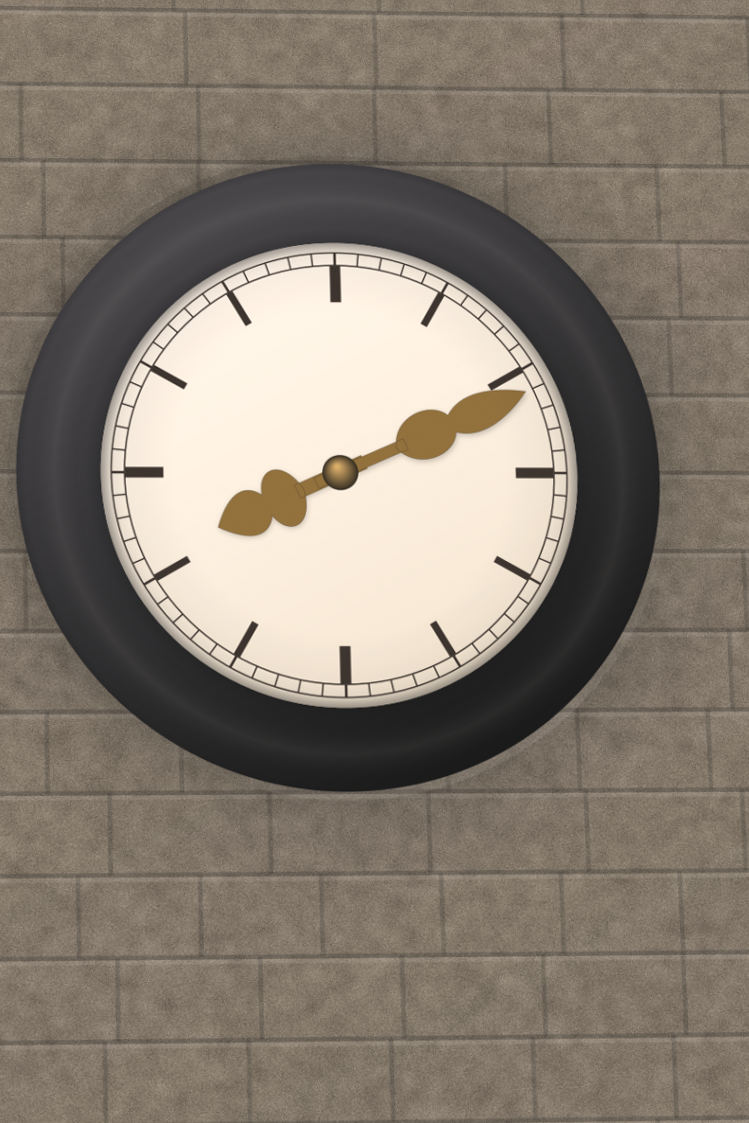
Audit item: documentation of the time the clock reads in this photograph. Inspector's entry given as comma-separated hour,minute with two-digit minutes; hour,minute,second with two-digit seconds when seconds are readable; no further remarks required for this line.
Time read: 8,11
